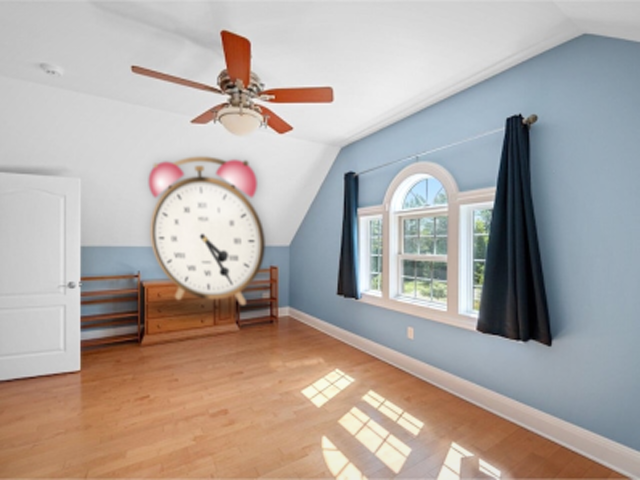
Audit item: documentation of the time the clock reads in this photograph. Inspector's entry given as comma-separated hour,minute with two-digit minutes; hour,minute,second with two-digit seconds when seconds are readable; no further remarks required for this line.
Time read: 4,25
